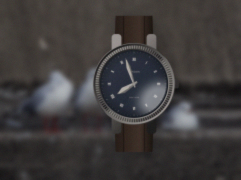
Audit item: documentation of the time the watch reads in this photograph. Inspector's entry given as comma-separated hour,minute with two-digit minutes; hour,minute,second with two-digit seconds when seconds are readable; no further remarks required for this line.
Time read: 7,57
